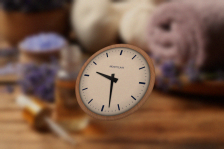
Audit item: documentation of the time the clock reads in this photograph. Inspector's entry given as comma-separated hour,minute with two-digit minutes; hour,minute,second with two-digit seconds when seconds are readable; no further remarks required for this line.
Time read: 9,28
